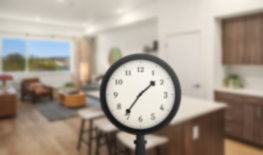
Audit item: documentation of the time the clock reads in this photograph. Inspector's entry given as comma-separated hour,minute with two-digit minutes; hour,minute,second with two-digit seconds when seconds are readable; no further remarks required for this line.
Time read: 1,36
